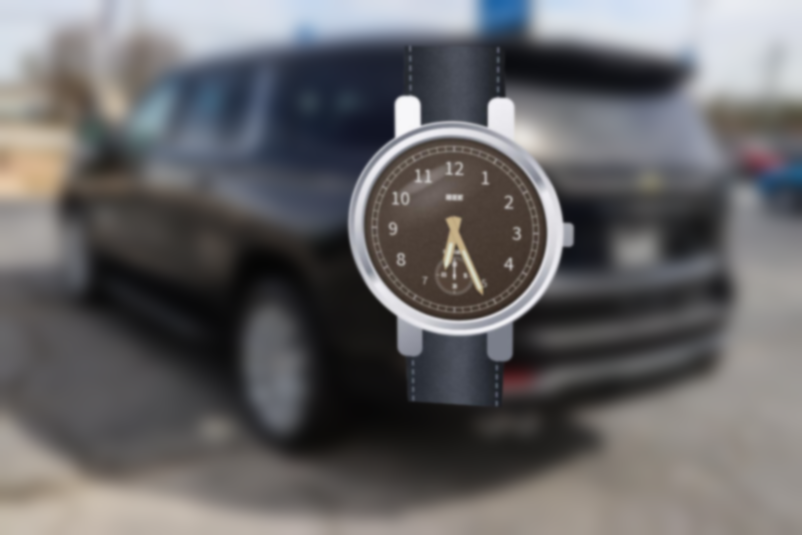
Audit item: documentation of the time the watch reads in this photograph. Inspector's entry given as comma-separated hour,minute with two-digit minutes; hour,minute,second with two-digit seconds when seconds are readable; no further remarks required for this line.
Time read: 6,26
